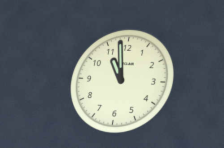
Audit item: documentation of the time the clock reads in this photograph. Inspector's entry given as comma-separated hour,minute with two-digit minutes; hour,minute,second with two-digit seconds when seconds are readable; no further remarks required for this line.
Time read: 10,58
